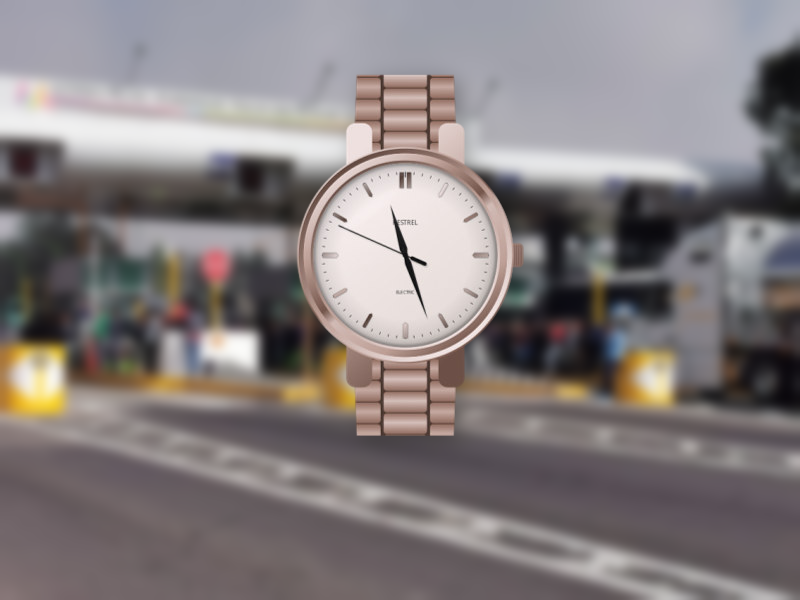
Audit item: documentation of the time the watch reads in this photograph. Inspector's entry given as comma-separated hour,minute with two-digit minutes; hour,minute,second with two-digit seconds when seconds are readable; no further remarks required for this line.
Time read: 11,26,49
